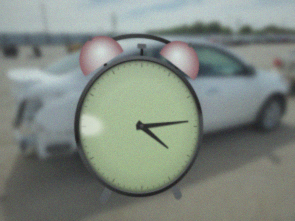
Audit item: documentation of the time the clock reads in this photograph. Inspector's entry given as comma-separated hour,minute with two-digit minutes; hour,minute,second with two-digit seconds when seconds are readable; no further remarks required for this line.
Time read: 4,14
